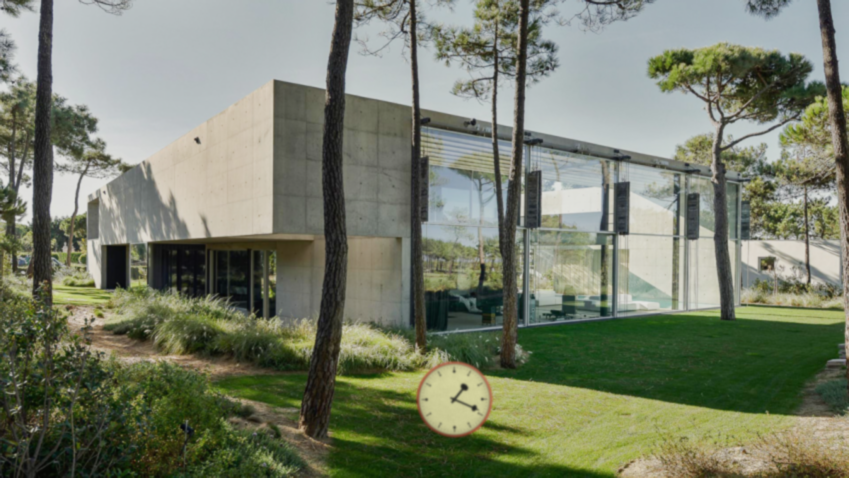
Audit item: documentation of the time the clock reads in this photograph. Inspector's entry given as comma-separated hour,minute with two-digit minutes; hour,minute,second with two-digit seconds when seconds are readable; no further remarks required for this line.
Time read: 1,19
